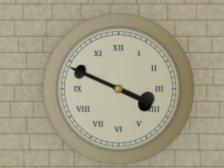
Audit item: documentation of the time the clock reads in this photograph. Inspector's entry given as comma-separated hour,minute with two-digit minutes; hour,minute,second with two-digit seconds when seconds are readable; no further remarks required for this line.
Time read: 3,49
